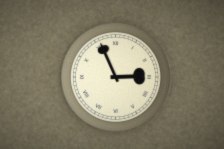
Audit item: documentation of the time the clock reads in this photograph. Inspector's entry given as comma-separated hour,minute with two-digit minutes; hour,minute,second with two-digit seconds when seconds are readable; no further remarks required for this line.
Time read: 2,56
